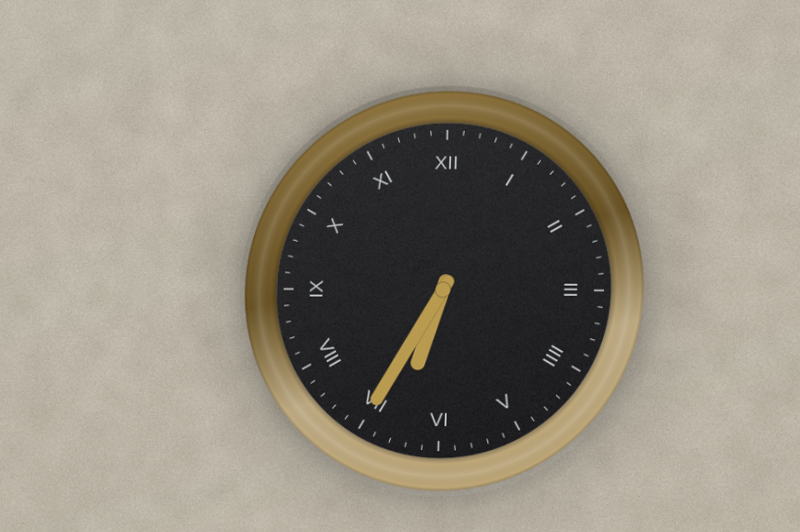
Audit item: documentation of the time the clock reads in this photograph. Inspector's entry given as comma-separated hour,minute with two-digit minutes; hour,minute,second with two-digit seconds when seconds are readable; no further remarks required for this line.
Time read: 6,35
